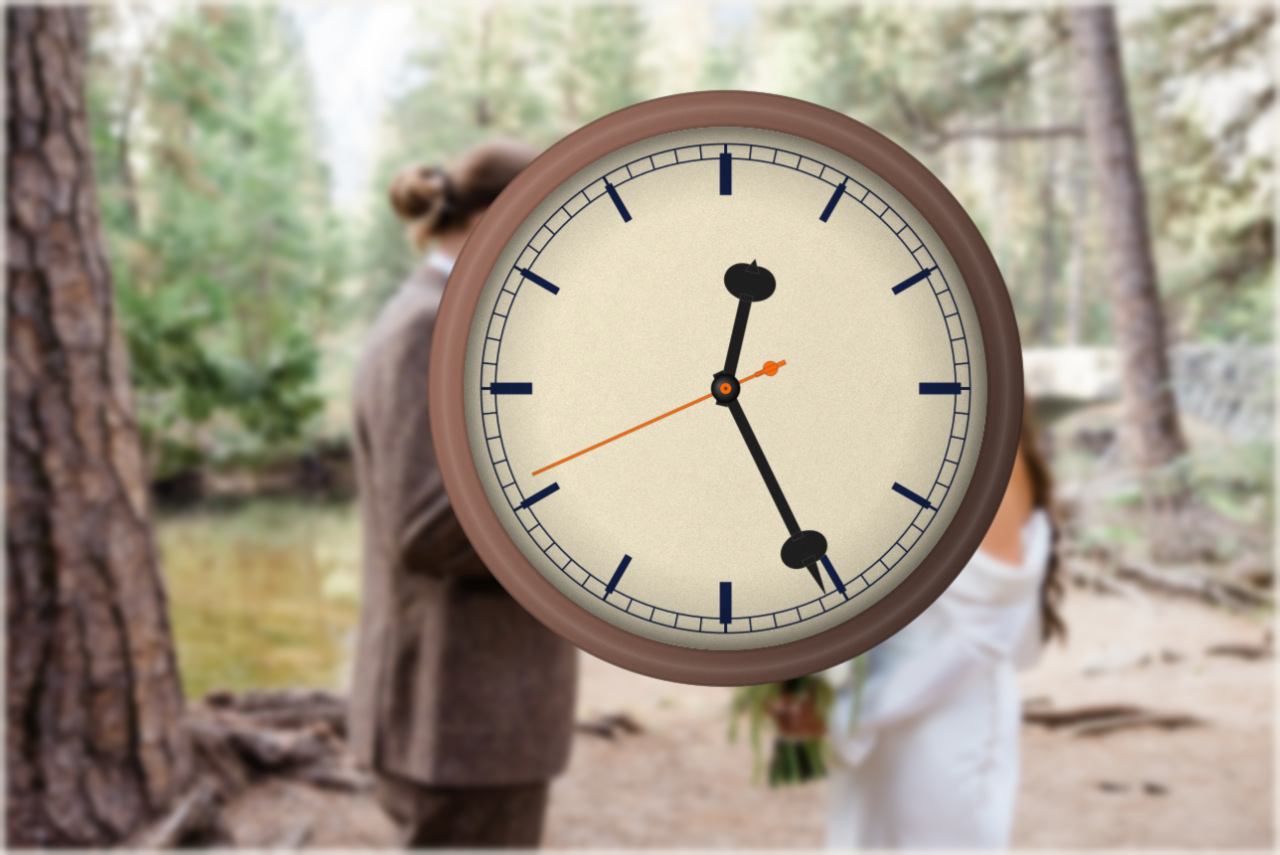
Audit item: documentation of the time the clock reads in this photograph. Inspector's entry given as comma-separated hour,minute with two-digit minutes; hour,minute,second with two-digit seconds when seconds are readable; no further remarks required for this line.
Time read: 12,25,41
